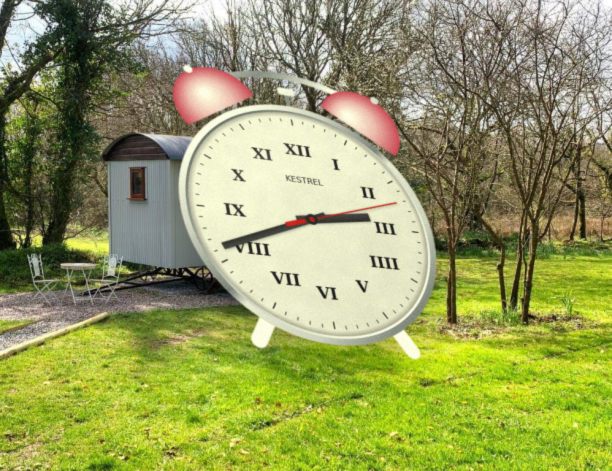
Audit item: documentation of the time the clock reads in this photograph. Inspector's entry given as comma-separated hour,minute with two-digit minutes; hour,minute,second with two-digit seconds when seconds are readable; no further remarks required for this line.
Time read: 2,41,12
